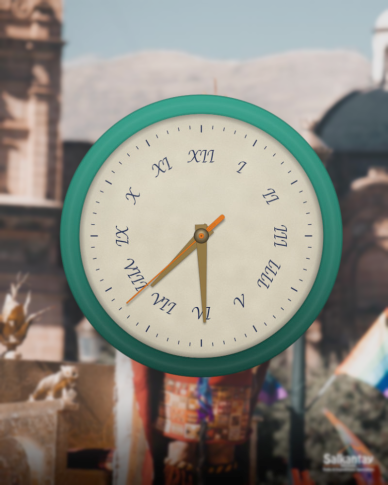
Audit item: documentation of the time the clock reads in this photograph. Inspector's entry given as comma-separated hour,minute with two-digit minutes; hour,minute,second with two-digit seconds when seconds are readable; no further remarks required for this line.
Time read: 7,29,38
